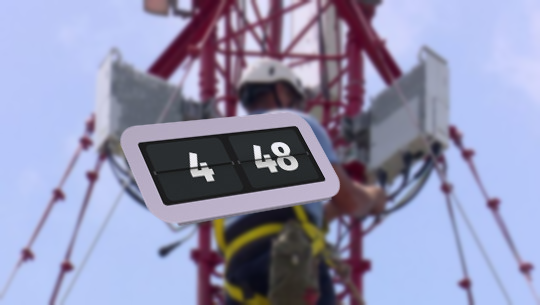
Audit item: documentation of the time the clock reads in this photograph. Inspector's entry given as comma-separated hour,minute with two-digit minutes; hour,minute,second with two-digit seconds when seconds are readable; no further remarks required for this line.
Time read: 4,48
